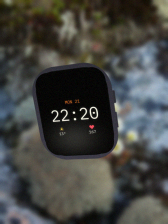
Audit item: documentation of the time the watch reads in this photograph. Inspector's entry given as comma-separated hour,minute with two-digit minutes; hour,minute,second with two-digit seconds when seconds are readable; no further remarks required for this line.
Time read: 22,20
